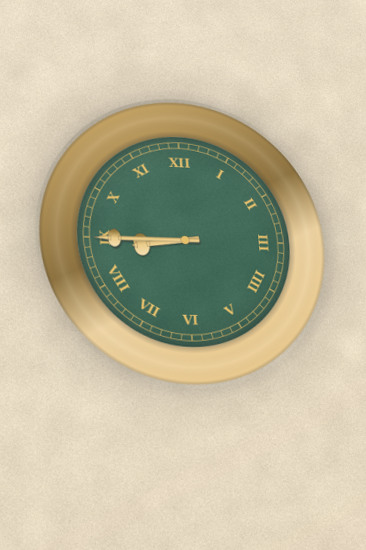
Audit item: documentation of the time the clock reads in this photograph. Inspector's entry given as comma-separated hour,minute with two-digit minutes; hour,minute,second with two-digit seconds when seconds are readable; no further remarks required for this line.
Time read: 8,45
